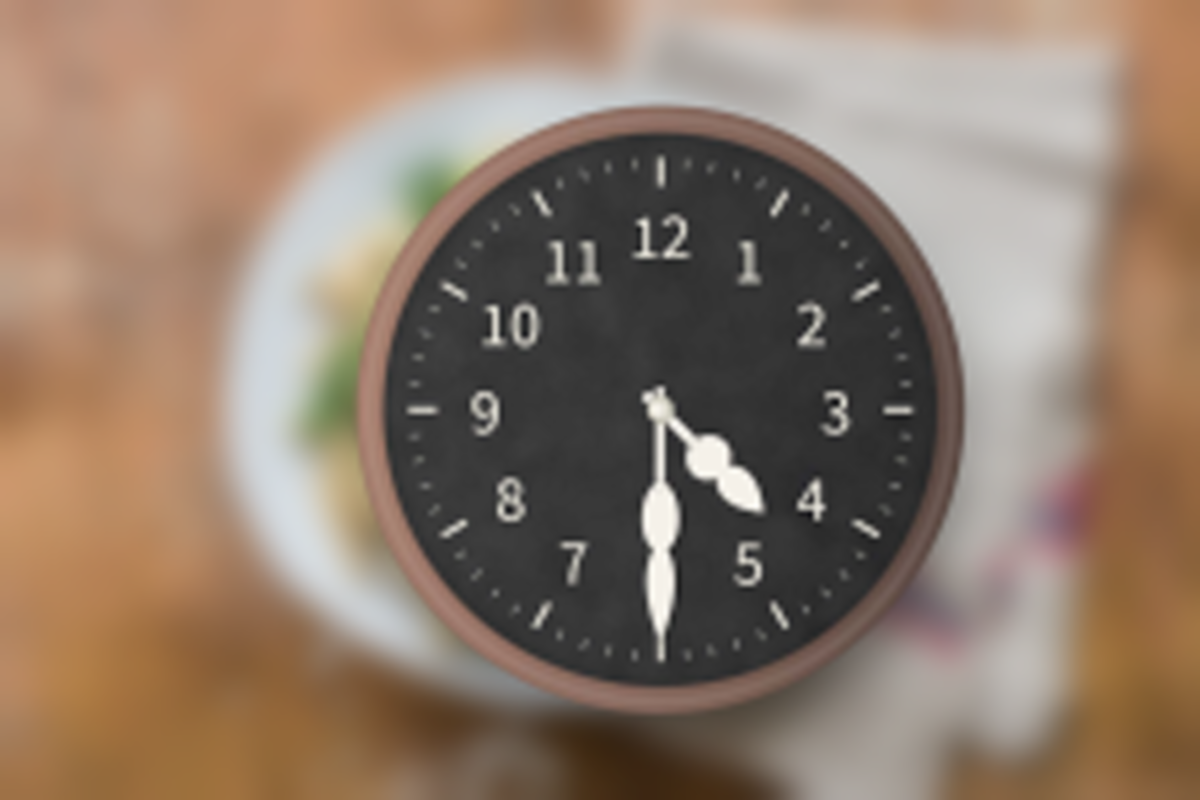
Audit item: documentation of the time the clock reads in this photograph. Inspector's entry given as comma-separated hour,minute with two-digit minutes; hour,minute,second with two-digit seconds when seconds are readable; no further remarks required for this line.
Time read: 4,30
